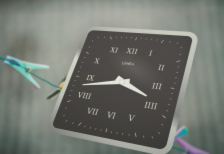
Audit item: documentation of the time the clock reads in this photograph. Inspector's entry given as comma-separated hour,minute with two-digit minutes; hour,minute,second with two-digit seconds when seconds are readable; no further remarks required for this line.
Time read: 3,43
